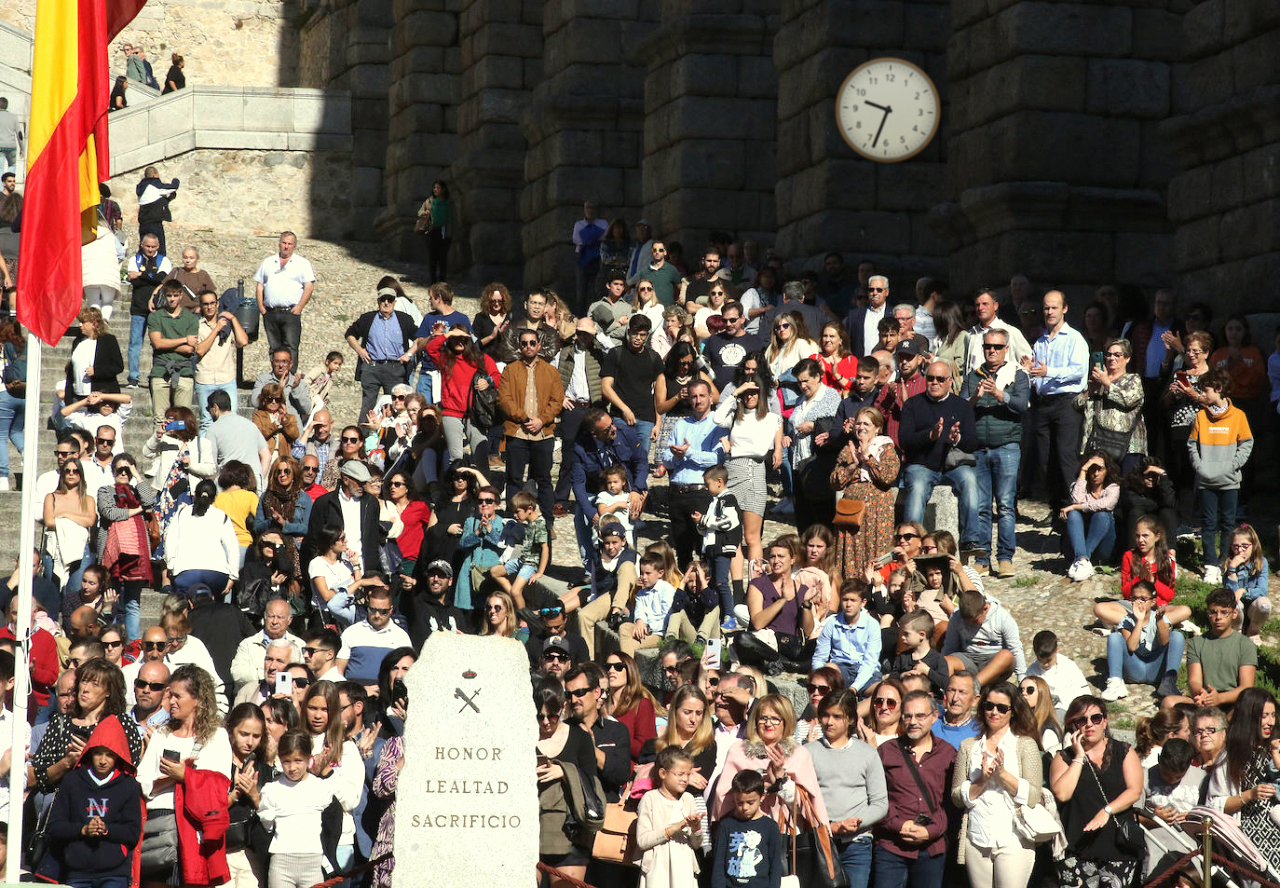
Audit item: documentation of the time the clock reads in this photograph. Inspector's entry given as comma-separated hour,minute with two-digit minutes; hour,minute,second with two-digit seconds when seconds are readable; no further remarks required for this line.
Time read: 9,33
